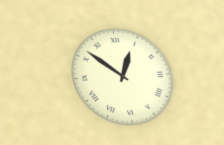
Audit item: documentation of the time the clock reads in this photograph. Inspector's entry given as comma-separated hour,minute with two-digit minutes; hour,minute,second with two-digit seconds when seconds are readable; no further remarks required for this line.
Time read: 12,52
